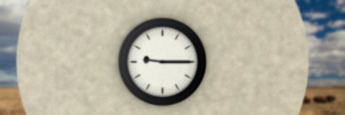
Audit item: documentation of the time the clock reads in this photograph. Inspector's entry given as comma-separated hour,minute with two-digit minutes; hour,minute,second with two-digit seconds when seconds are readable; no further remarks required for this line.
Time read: 9,15
